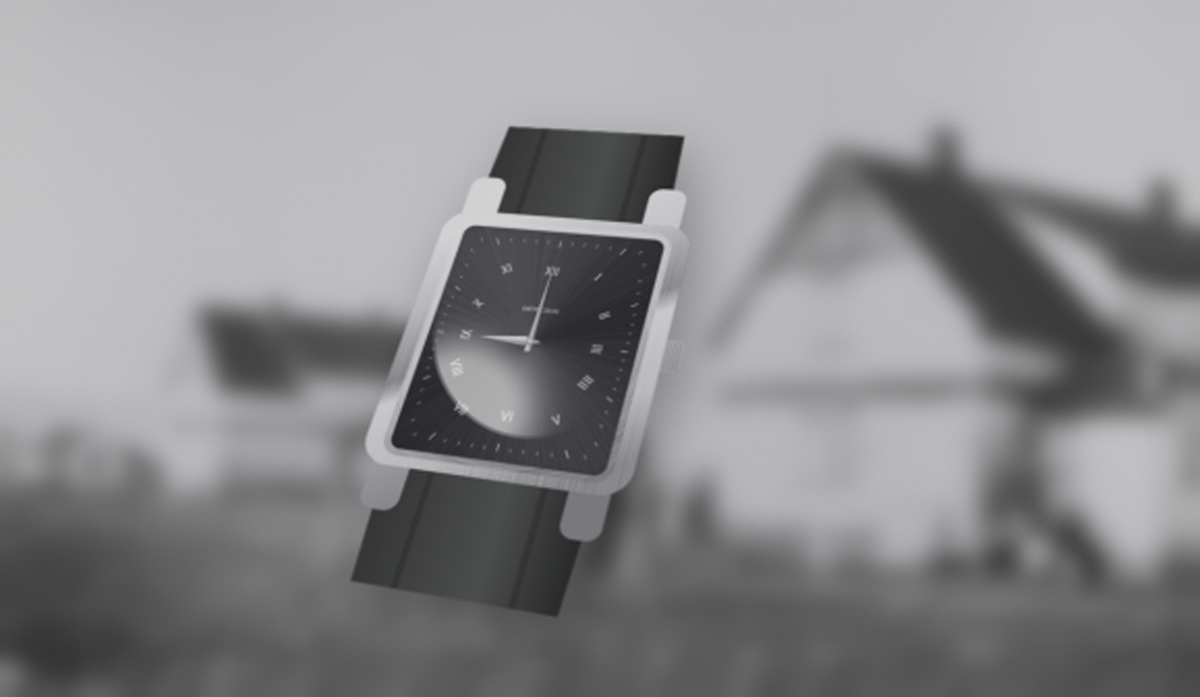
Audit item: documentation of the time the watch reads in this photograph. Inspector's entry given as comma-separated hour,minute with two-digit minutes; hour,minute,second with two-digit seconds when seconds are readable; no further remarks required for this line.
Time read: 9,00
